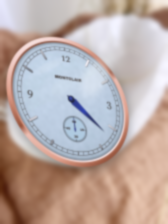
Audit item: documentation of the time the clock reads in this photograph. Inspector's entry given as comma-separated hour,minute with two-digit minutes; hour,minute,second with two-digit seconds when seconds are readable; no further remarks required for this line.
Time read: 4,22
